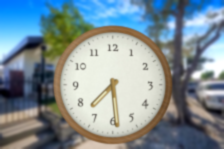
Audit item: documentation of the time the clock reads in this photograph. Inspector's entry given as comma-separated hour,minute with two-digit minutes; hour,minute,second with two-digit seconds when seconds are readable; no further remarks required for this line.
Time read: 7,29
